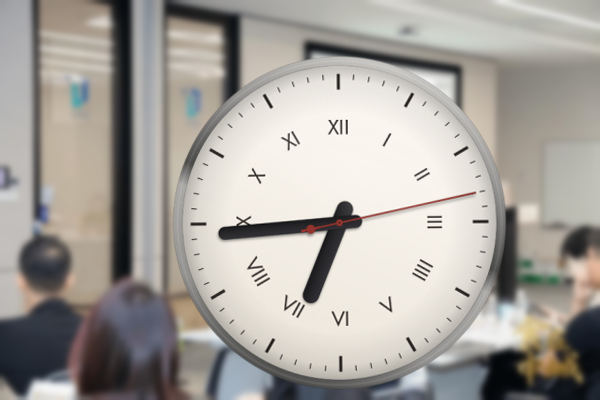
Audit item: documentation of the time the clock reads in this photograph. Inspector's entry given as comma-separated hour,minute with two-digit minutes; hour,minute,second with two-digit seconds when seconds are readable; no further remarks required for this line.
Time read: 6,44,13
